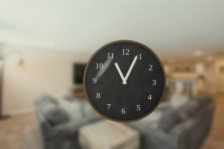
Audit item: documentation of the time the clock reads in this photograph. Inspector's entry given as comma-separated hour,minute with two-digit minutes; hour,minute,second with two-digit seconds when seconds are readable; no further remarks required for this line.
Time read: 11,04
